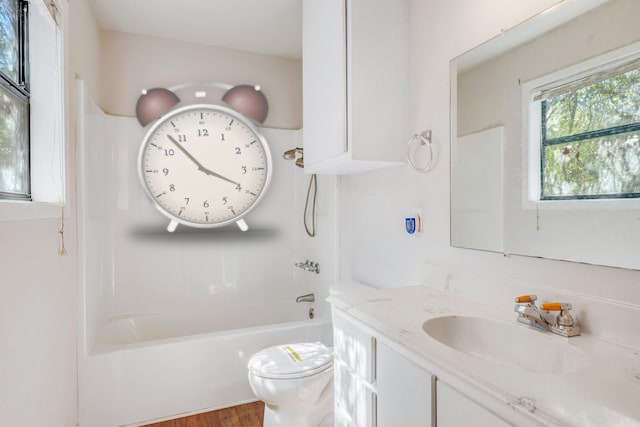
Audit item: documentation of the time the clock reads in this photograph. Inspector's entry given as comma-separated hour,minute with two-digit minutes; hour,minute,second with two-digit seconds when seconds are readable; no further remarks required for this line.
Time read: 3,53
